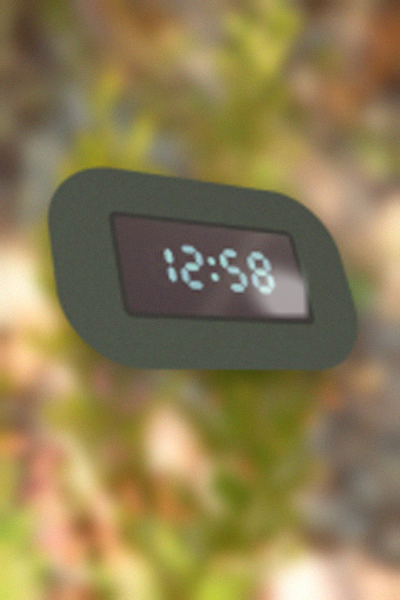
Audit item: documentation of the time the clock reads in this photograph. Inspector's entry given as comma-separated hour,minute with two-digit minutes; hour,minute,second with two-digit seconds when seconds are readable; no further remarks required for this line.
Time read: 12,58
